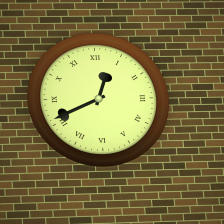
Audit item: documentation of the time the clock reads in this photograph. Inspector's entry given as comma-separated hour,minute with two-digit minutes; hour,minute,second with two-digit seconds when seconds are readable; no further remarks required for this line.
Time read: 12,41
